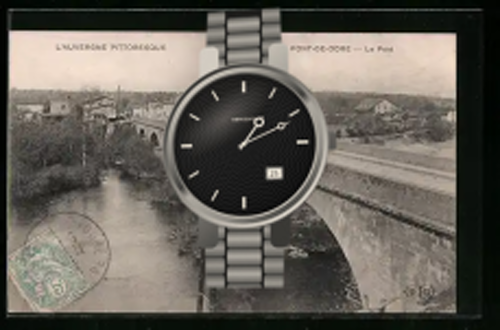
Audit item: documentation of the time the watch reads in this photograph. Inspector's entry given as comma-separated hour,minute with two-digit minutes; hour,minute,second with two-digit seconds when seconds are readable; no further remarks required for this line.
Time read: 1,11
